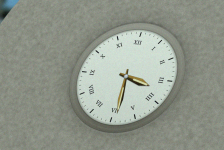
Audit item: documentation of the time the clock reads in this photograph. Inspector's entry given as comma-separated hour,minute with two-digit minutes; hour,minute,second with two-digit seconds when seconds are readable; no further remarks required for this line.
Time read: 3,29
